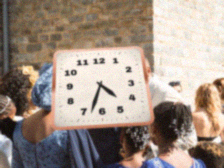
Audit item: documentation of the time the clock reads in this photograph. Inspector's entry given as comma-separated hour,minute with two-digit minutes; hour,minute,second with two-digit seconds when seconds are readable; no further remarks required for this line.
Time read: 4,33
